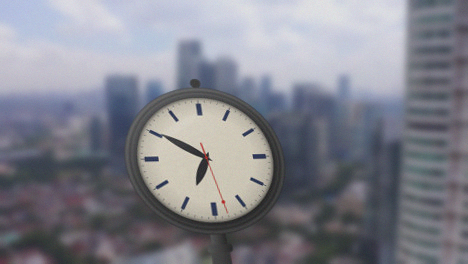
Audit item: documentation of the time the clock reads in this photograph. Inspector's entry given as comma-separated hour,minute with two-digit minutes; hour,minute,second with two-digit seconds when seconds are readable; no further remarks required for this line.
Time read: 6,50,28
